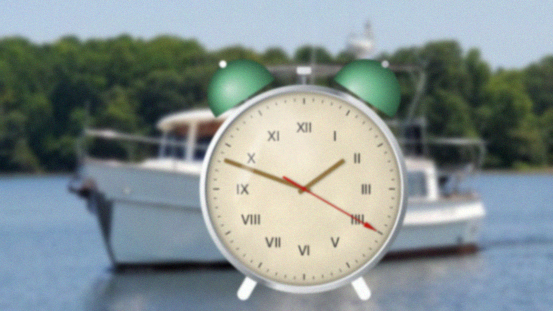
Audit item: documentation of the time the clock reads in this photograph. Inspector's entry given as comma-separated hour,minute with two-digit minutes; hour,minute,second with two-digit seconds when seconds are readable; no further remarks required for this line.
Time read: 1,48,20
